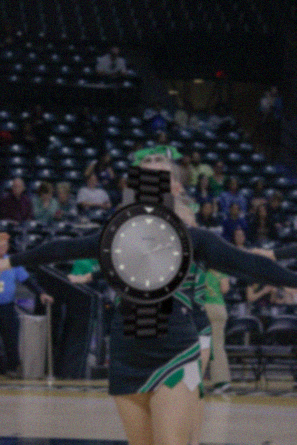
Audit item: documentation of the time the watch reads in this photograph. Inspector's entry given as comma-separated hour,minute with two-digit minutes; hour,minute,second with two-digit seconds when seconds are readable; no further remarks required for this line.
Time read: 2,12
